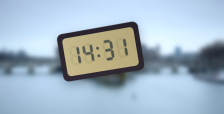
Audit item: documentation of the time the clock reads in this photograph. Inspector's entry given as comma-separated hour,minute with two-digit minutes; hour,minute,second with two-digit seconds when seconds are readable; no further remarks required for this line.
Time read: 14,31
